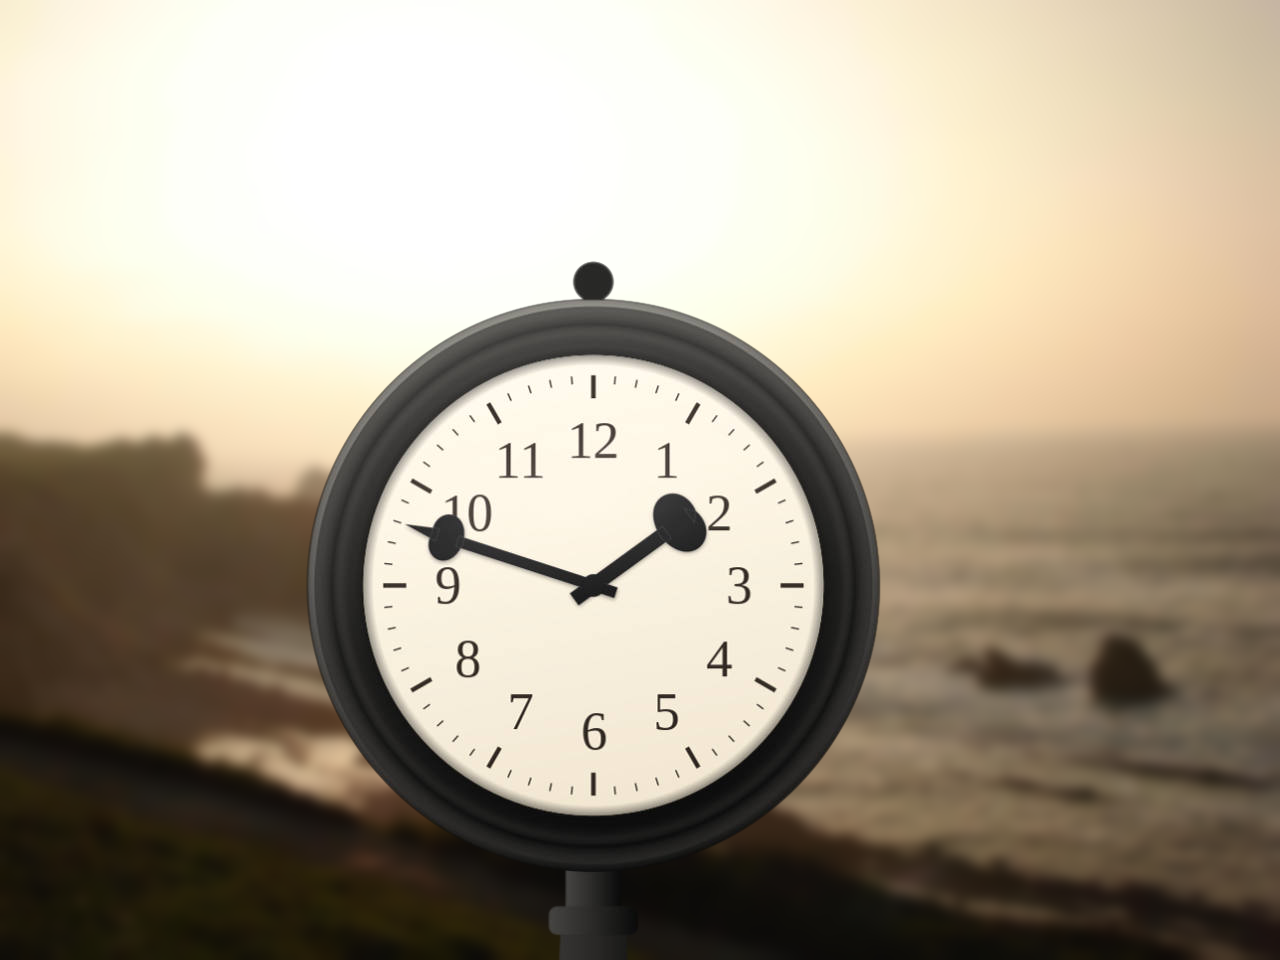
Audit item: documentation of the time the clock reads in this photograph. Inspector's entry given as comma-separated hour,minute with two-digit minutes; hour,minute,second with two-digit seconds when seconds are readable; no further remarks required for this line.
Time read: 1,48
